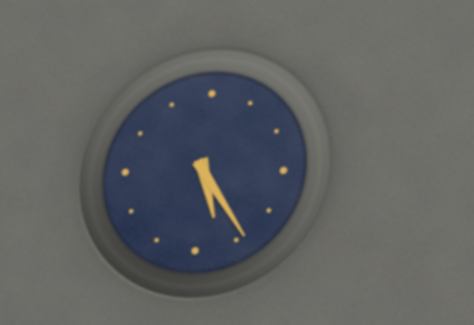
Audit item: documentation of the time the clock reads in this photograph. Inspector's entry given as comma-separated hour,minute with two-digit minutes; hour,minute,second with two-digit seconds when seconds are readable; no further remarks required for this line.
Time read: 5,24
